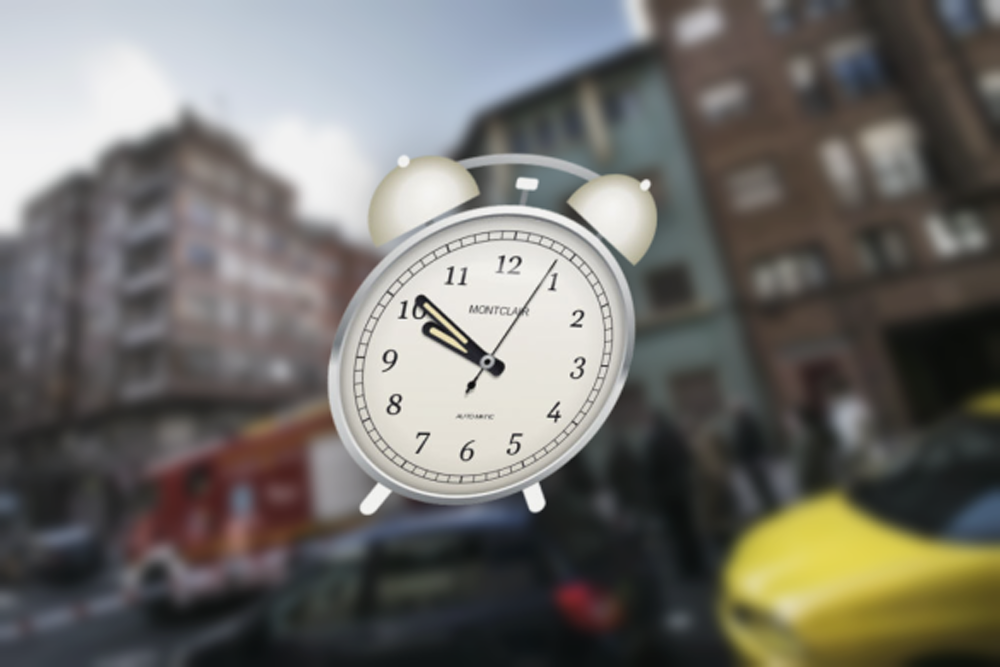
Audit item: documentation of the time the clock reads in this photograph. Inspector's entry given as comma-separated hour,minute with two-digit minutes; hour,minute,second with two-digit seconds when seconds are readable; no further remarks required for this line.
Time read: 9,51,04
